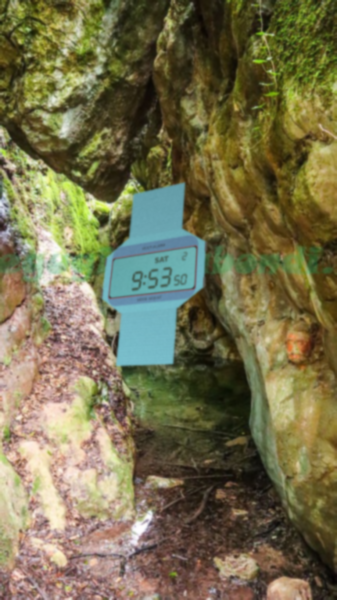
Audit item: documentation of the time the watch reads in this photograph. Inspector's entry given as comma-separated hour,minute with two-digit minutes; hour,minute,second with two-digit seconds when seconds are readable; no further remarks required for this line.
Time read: 9,53
